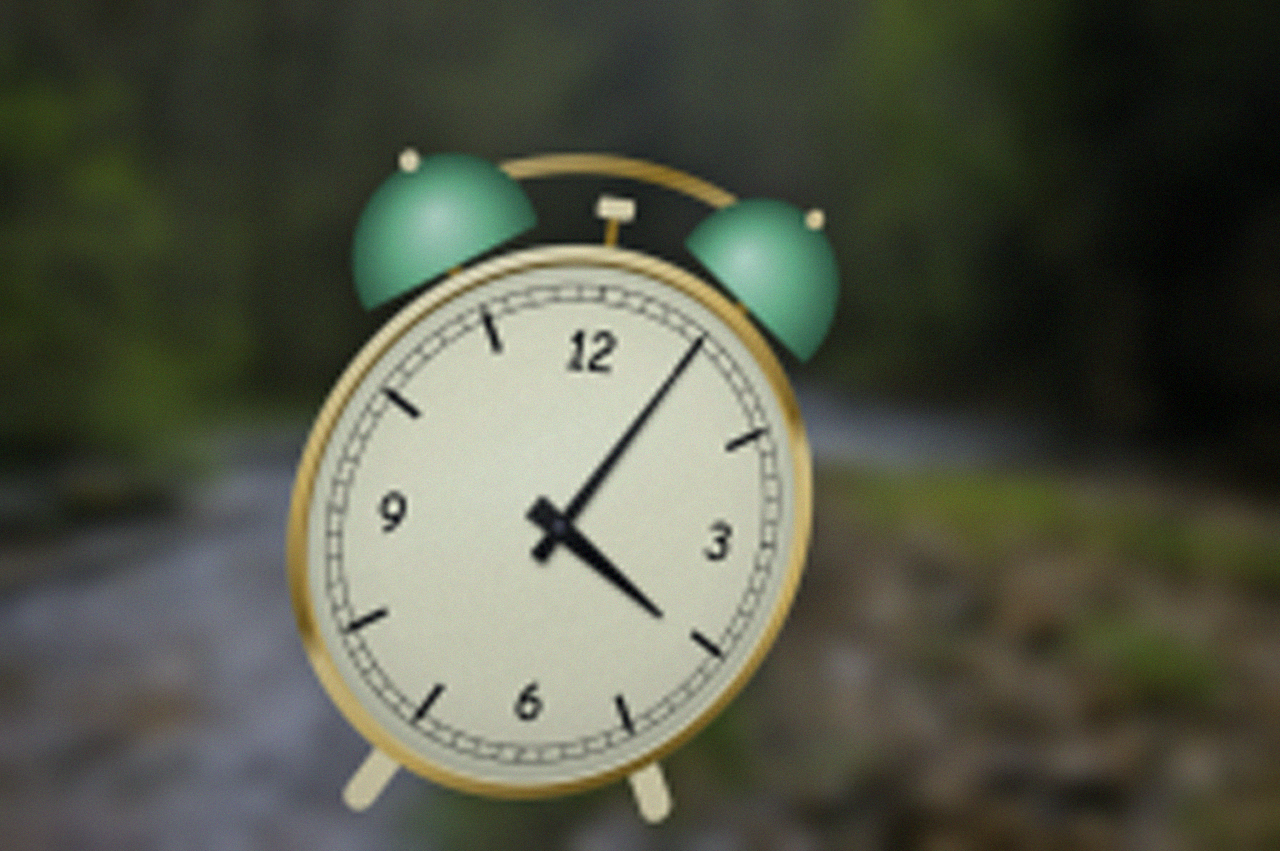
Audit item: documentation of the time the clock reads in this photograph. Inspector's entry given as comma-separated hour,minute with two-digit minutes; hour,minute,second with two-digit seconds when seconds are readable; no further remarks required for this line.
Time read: 4,05
